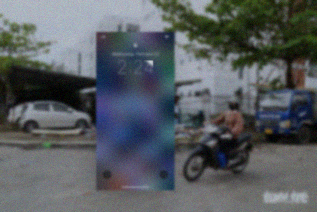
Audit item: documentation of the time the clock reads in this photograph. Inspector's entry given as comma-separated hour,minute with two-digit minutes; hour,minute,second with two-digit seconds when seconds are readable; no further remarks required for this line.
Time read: 2,24
